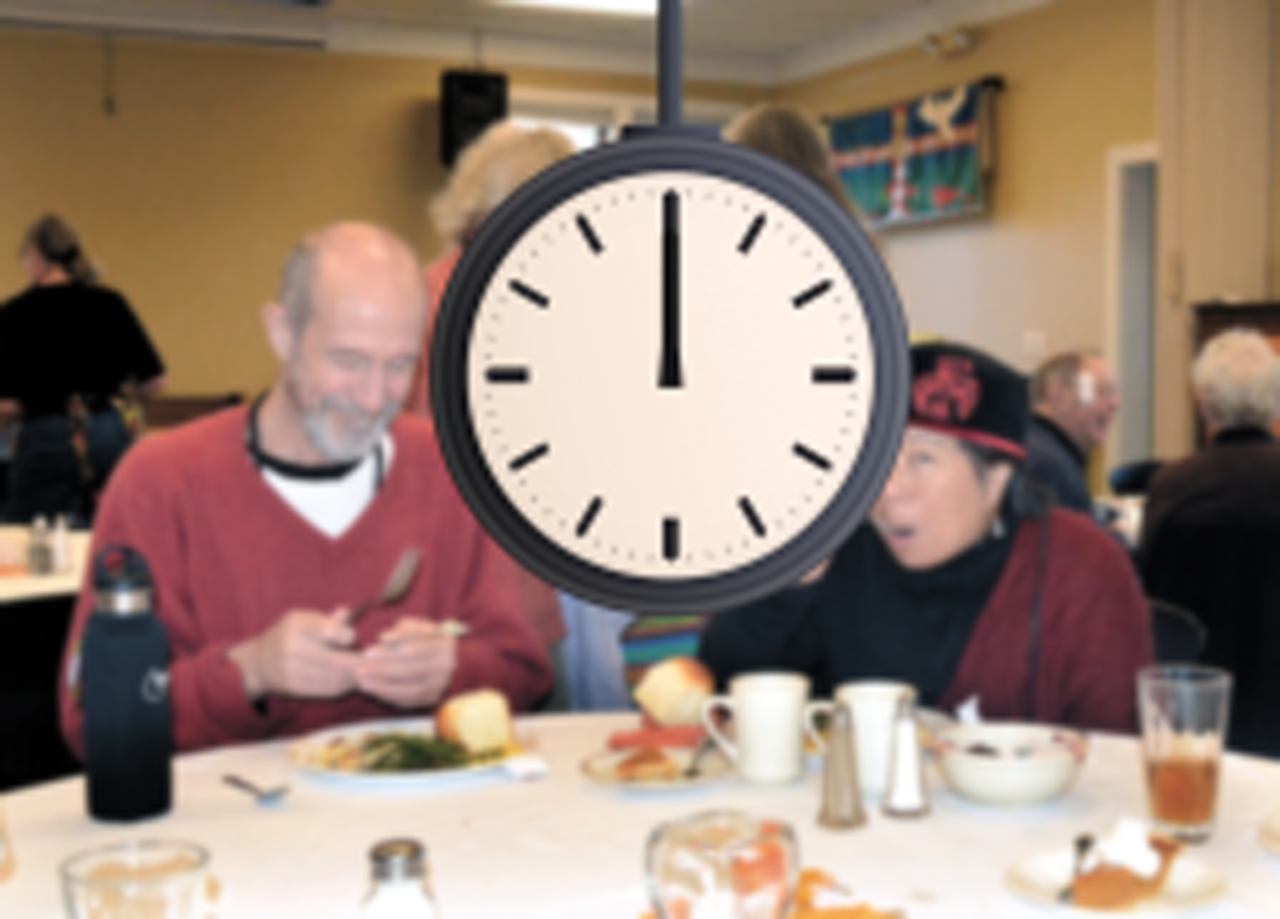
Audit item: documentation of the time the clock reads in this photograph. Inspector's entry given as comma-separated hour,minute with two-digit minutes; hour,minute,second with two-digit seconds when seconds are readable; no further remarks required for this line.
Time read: 12,00
